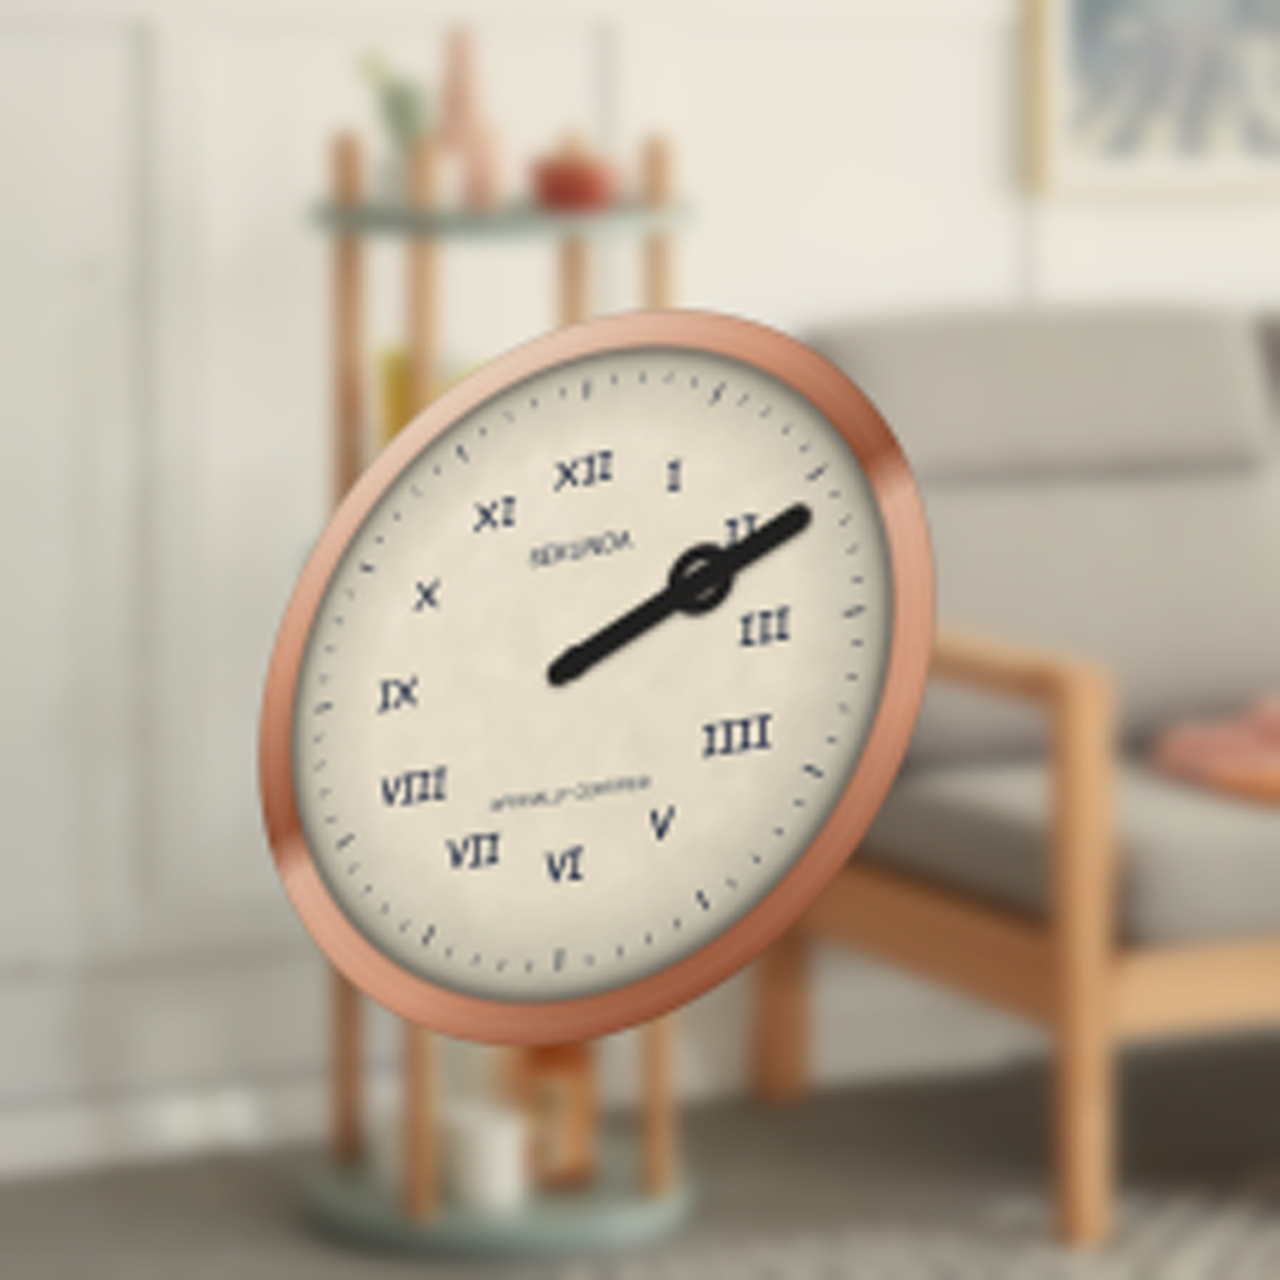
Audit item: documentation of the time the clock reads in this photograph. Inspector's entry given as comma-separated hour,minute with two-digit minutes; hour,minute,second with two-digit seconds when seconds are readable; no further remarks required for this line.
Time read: 2,11
